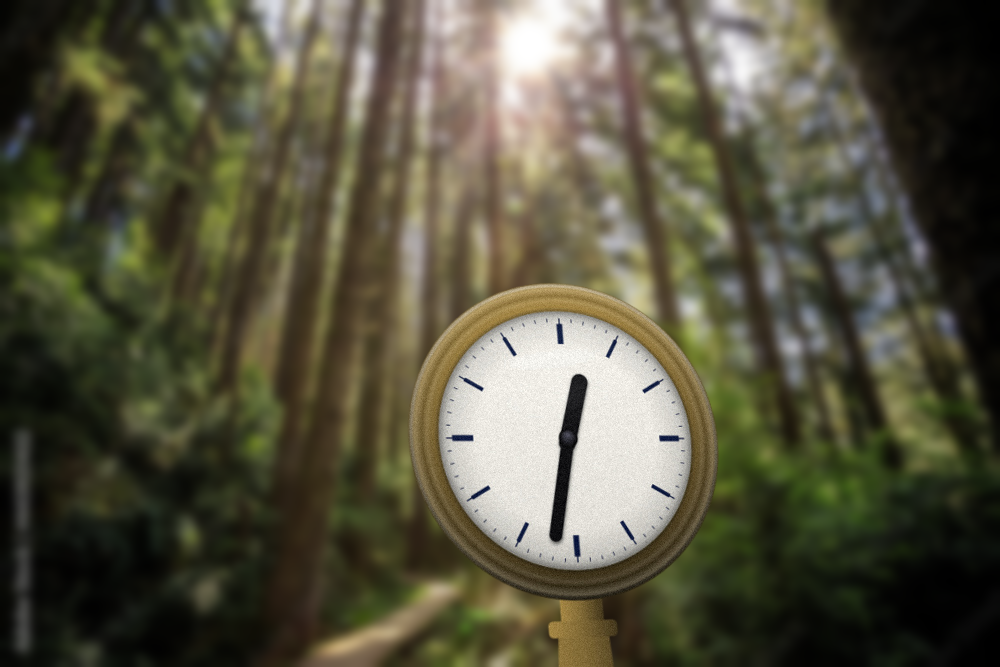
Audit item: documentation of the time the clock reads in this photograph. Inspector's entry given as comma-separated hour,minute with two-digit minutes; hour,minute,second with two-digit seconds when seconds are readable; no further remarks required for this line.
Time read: 12,32
